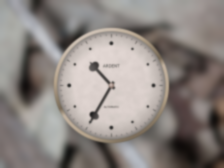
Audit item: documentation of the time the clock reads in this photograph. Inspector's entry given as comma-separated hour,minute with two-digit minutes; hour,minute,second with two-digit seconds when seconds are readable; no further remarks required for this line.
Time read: 10,35
